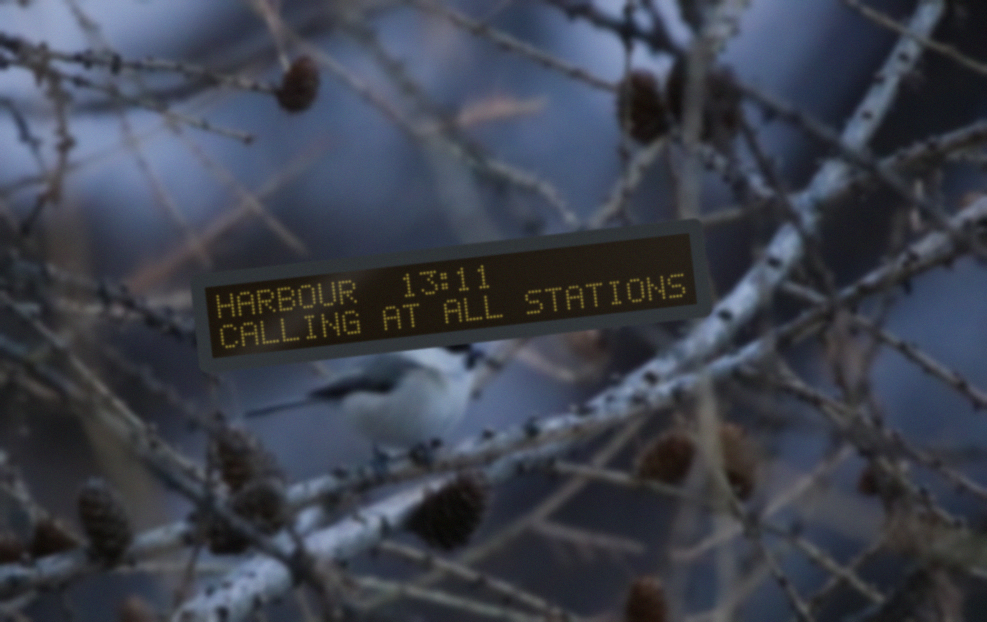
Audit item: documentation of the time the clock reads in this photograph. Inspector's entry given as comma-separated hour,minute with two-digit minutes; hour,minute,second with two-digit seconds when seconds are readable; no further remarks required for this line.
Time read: 13,11
